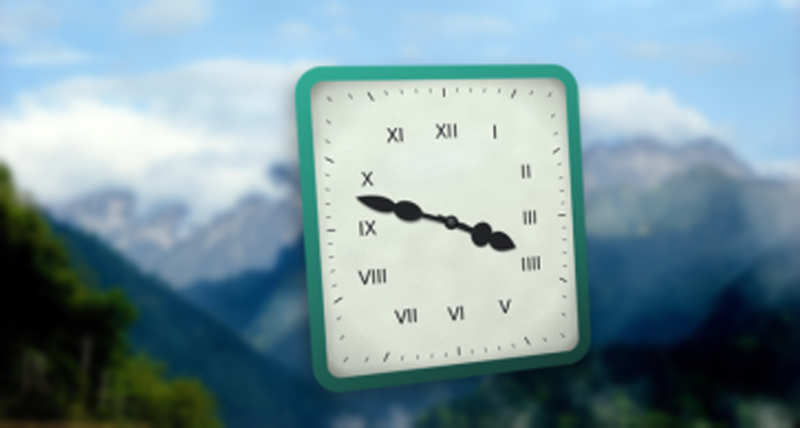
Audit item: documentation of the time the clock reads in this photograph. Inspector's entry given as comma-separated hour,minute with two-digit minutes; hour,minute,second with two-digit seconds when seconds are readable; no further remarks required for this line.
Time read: 3,48
